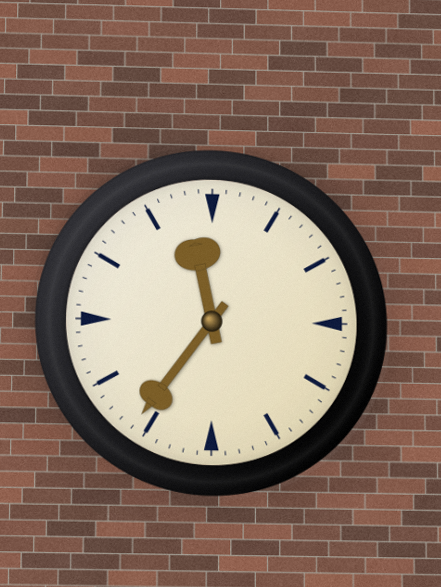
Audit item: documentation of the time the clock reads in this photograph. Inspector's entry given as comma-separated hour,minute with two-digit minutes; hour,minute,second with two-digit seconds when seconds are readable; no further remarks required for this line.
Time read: 11,36
